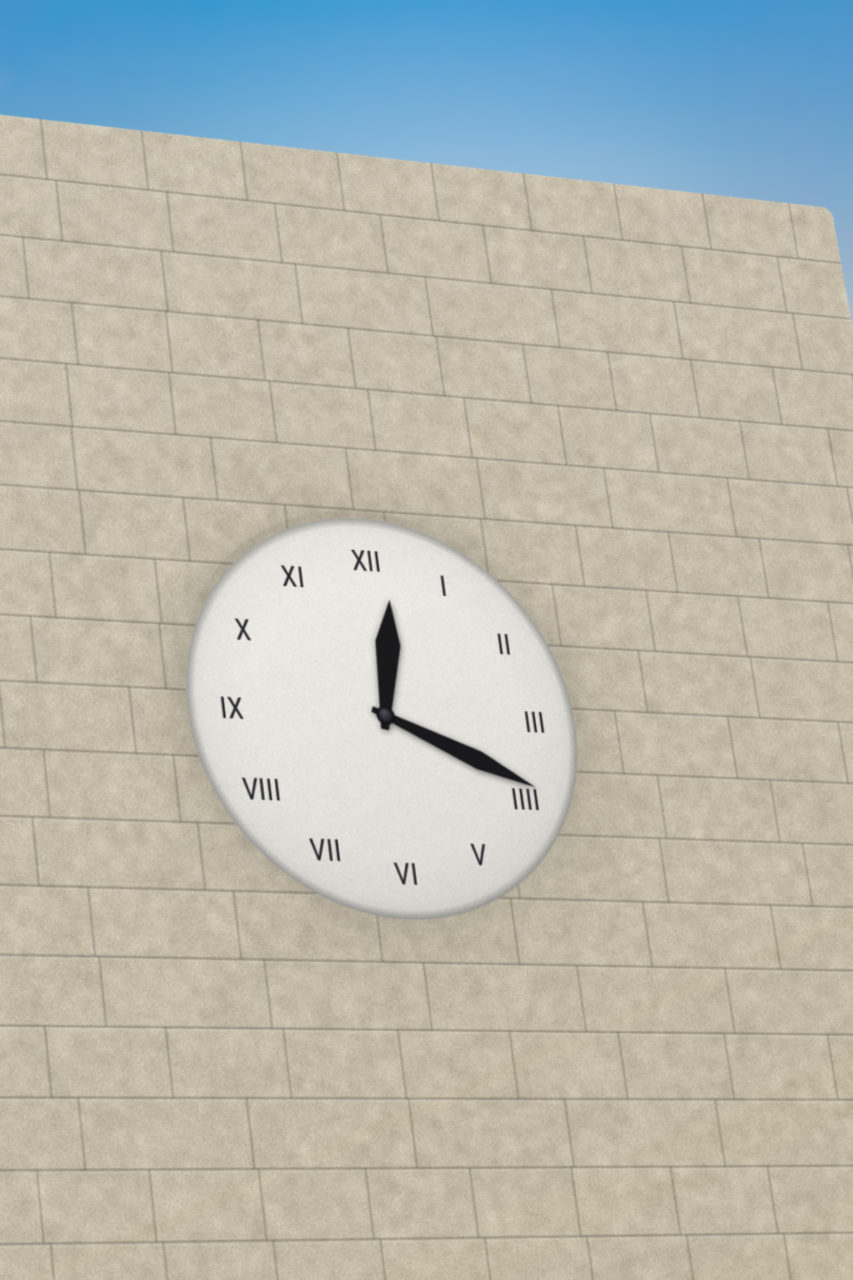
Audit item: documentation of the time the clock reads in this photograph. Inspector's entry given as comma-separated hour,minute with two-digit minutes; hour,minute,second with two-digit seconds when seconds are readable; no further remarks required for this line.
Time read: 12,19
